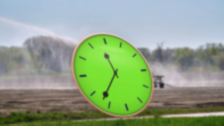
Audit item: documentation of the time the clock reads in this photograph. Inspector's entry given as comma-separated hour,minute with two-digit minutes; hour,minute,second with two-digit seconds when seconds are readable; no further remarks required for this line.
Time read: 11,37
